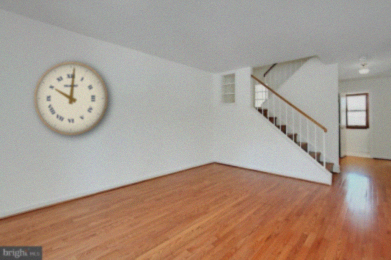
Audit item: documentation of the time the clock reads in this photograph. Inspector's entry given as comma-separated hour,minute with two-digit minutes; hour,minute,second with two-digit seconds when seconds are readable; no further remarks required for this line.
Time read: 10,01
